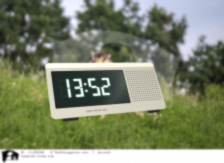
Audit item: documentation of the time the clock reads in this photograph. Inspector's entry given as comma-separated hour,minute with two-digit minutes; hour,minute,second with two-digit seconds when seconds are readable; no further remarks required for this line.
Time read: 13,52
